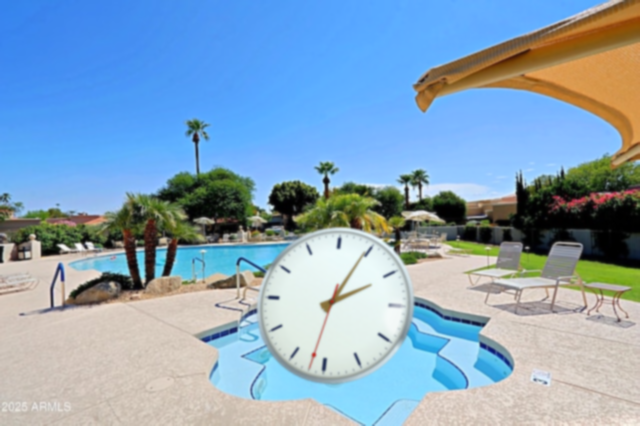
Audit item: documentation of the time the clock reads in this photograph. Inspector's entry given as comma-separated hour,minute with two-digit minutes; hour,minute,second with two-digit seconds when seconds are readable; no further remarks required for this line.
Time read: 2,04,32
